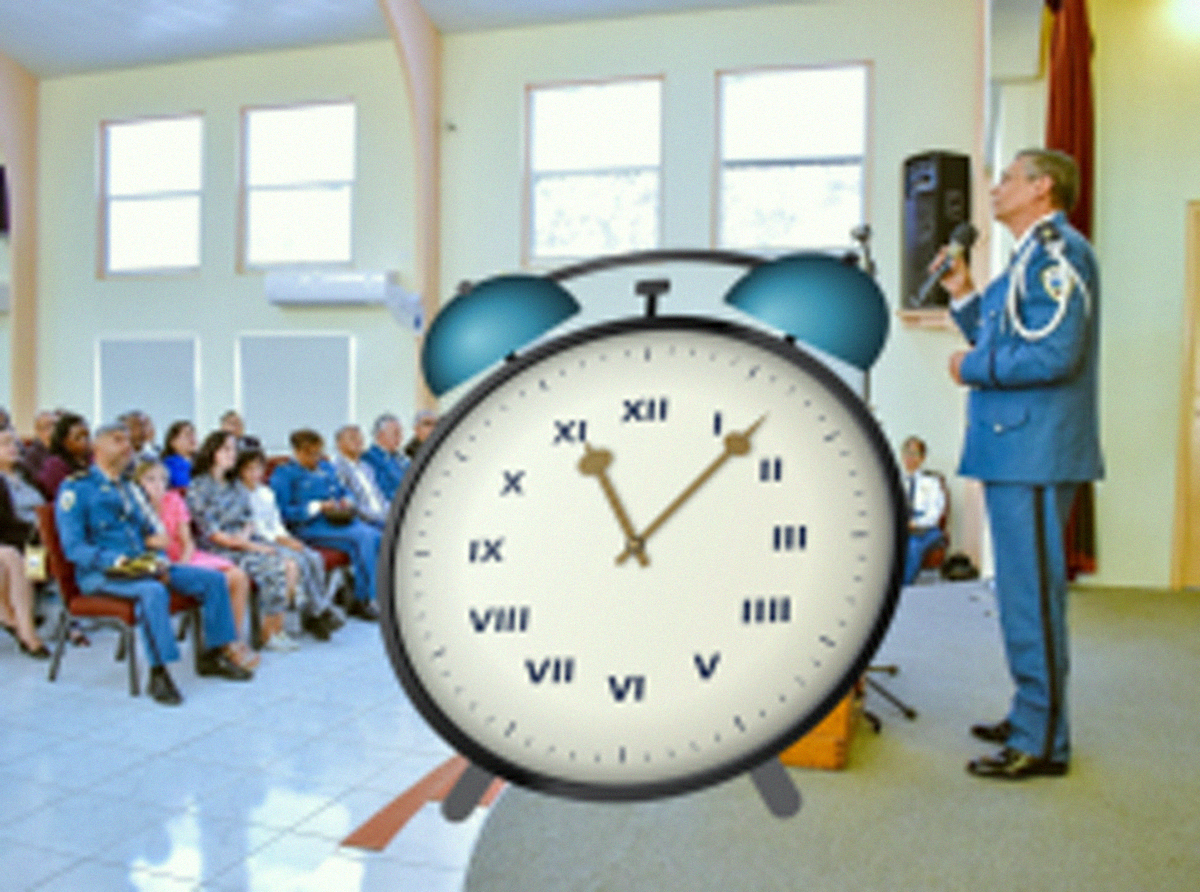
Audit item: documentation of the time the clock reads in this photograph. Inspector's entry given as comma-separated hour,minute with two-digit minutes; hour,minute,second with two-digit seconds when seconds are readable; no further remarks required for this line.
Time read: 11,07
